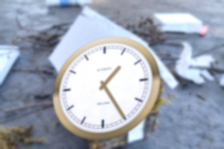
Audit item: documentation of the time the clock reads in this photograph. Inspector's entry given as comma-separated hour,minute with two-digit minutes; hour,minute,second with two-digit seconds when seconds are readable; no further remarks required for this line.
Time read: 1,25
